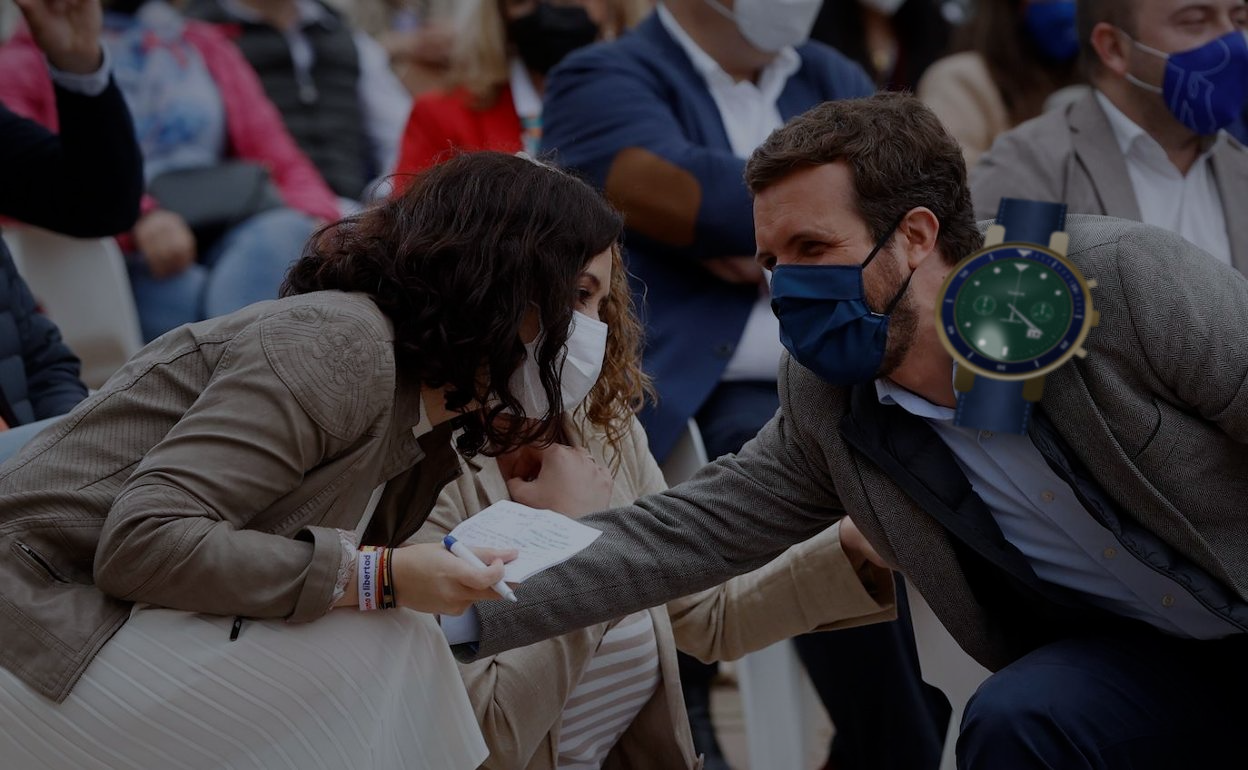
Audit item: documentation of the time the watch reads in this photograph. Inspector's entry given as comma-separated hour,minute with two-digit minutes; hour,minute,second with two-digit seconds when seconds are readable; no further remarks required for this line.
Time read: 4,21
